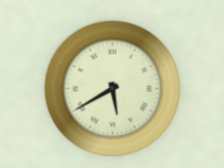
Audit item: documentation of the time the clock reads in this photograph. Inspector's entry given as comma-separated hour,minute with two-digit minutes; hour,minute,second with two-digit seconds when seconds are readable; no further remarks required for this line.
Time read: 5,40
